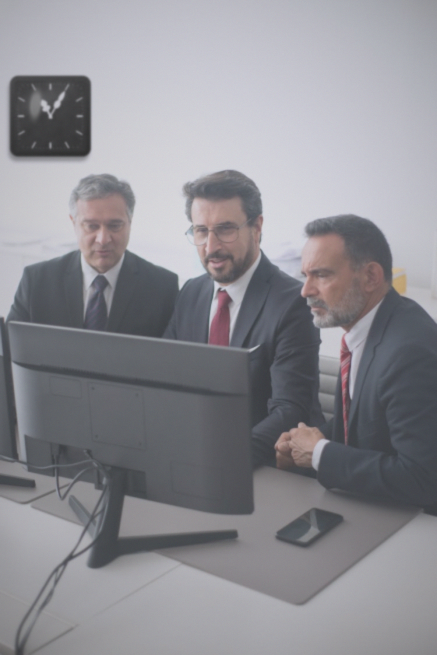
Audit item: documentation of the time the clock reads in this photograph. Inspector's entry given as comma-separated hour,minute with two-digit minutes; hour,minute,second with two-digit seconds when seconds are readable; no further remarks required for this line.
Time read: 11,05
